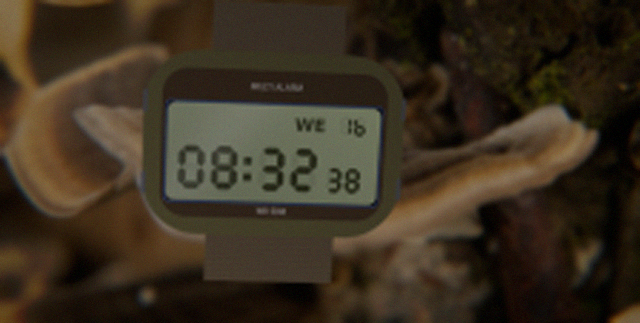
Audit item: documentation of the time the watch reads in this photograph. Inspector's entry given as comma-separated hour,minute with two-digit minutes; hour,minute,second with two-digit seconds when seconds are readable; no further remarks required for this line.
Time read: 8,32,38
